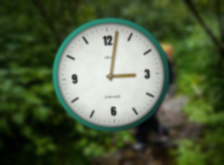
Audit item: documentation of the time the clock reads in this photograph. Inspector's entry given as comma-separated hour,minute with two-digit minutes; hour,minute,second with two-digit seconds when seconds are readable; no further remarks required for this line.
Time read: 3,02
